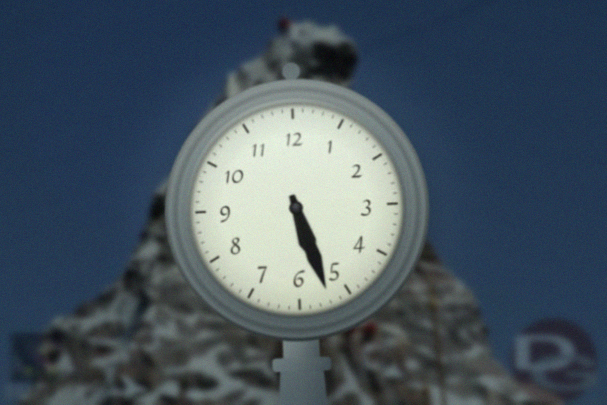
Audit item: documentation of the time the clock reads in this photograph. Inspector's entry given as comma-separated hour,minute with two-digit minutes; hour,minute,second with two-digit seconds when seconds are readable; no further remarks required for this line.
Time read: 5,27
